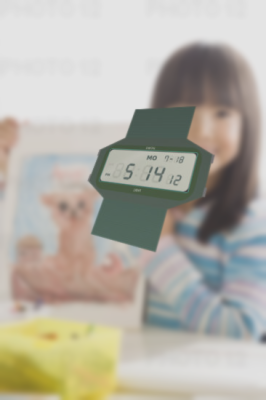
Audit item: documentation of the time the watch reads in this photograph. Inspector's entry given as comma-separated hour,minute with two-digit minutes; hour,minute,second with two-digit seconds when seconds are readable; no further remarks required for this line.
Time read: 5,14,12
